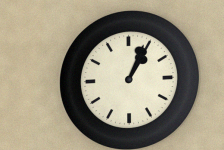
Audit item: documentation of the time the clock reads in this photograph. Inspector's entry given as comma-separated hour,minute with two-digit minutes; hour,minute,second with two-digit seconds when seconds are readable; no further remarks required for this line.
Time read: 1,04
